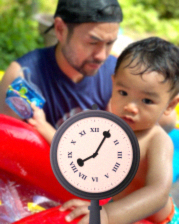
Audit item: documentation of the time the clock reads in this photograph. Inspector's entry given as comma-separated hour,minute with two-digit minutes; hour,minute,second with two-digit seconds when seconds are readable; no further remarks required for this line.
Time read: 8,05
